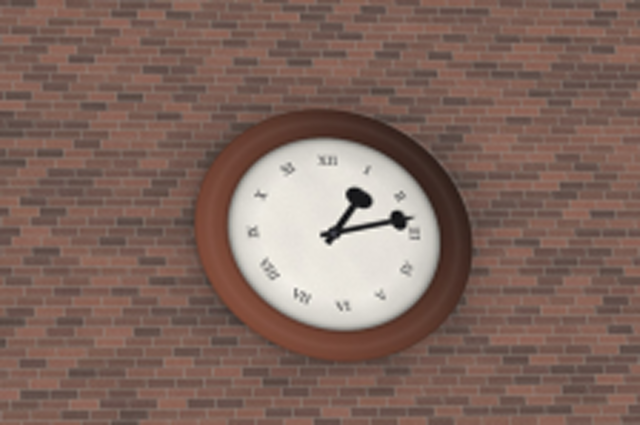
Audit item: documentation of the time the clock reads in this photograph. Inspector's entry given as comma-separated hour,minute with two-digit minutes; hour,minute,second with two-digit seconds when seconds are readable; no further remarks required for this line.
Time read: 1,13
